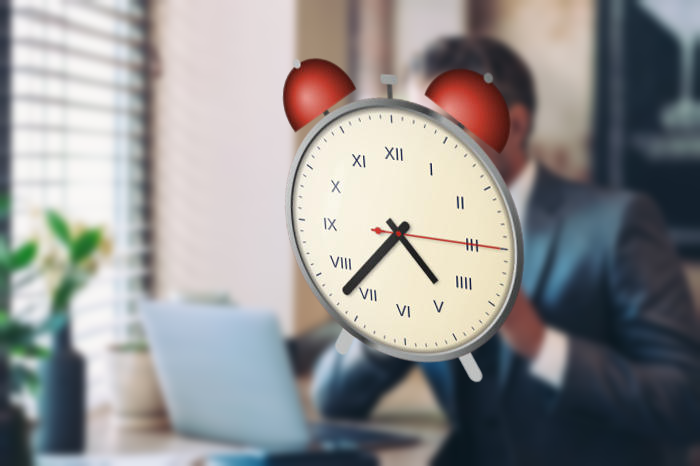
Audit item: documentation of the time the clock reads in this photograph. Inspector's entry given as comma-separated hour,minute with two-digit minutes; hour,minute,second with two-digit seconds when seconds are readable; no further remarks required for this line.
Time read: 4,37,15
